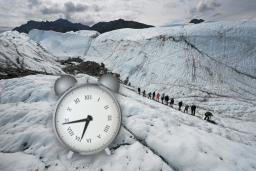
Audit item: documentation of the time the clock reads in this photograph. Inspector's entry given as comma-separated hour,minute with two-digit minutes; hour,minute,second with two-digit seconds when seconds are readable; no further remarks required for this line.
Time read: 6,44
